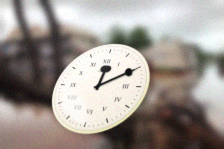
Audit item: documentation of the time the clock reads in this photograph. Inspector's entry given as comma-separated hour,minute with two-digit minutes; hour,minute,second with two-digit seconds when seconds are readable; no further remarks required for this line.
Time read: 12,10
